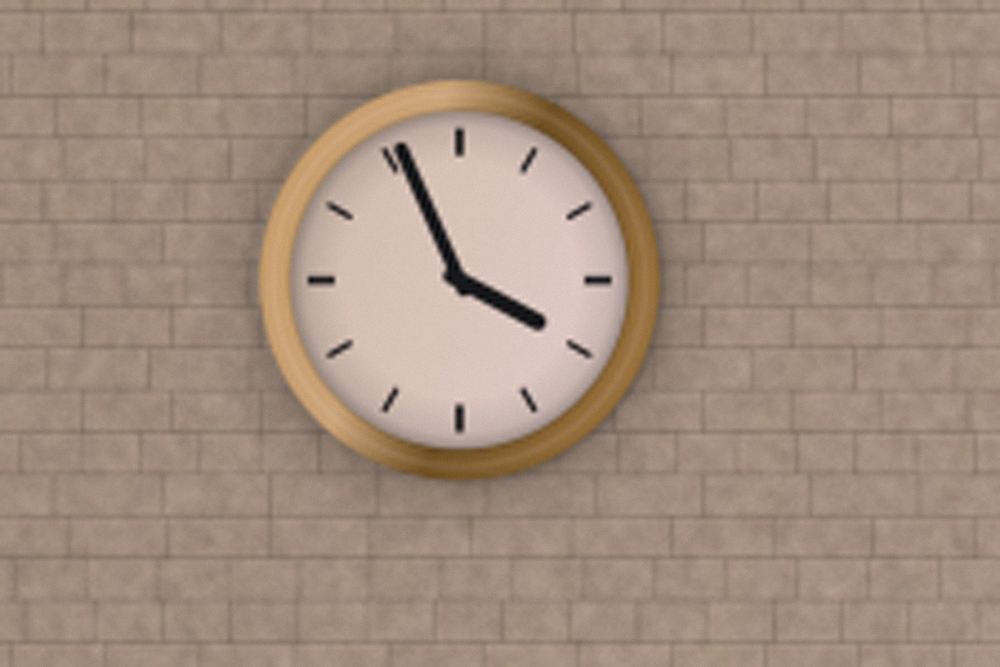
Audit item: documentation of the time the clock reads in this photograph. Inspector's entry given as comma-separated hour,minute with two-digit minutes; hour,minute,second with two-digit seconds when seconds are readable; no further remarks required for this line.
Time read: 3,56
